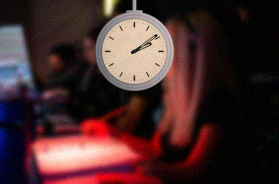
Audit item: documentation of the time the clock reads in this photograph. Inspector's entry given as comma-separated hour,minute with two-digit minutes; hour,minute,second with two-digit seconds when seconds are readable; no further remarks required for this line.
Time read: 2,09
